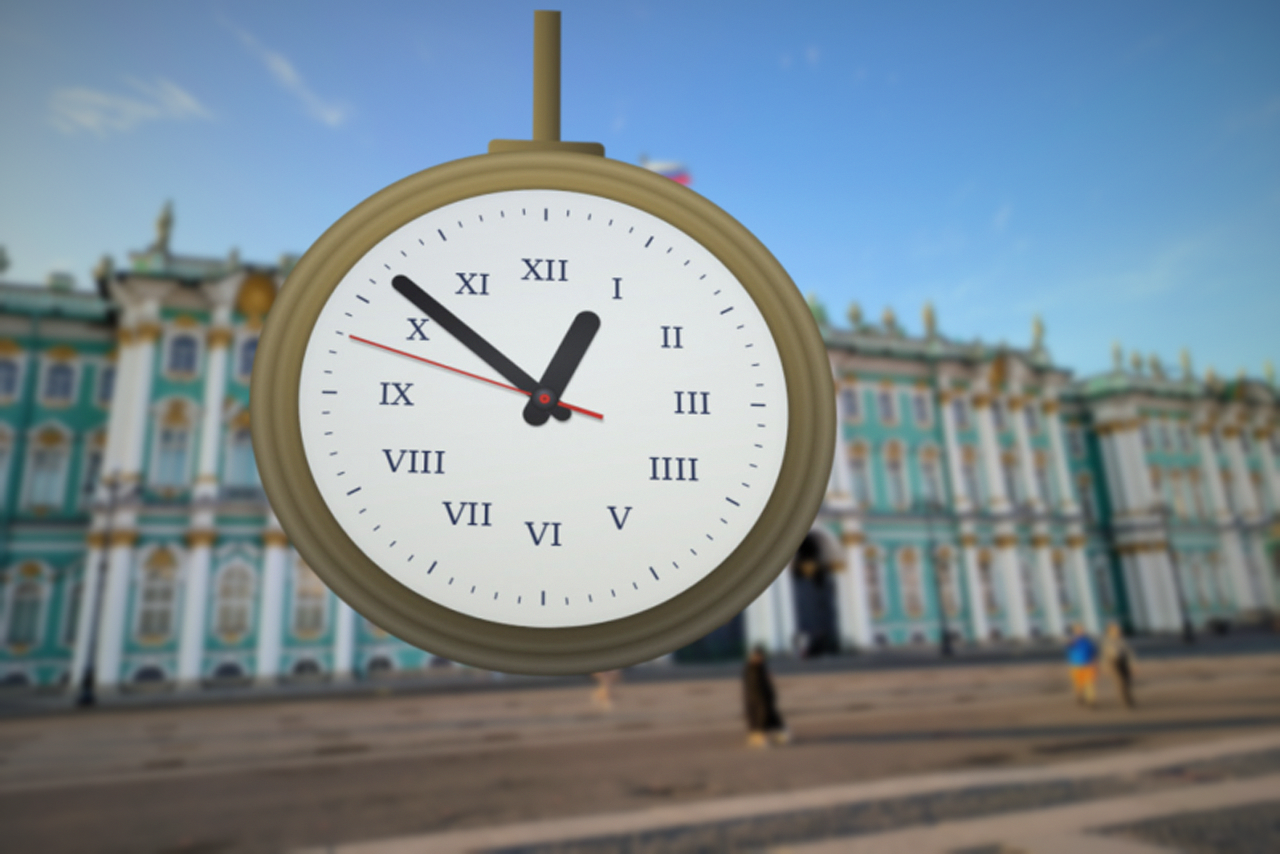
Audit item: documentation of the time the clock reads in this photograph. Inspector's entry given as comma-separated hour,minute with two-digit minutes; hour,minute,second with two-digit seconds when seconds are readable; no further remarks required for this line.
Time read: 12,51,48
